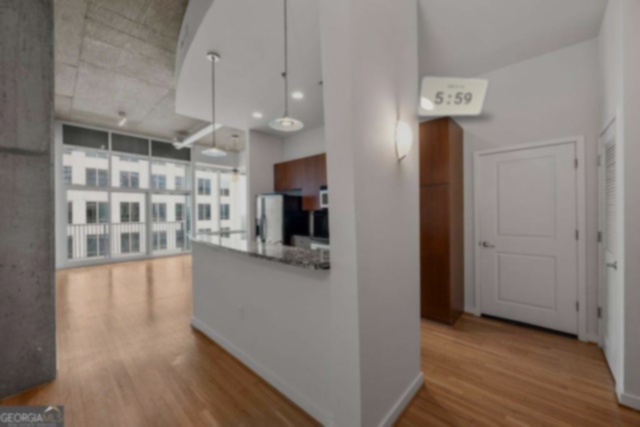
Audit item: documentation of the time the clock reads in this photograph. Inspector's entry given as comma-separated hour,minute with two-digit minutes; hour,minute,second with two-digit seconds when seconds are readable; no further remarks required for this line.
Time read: 5,59
